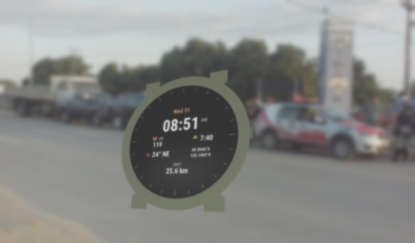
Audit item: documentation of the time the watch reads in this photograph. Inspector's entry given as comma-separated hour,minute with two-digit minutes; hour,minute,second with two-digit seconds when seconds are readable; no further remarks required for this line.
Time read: 8,51
